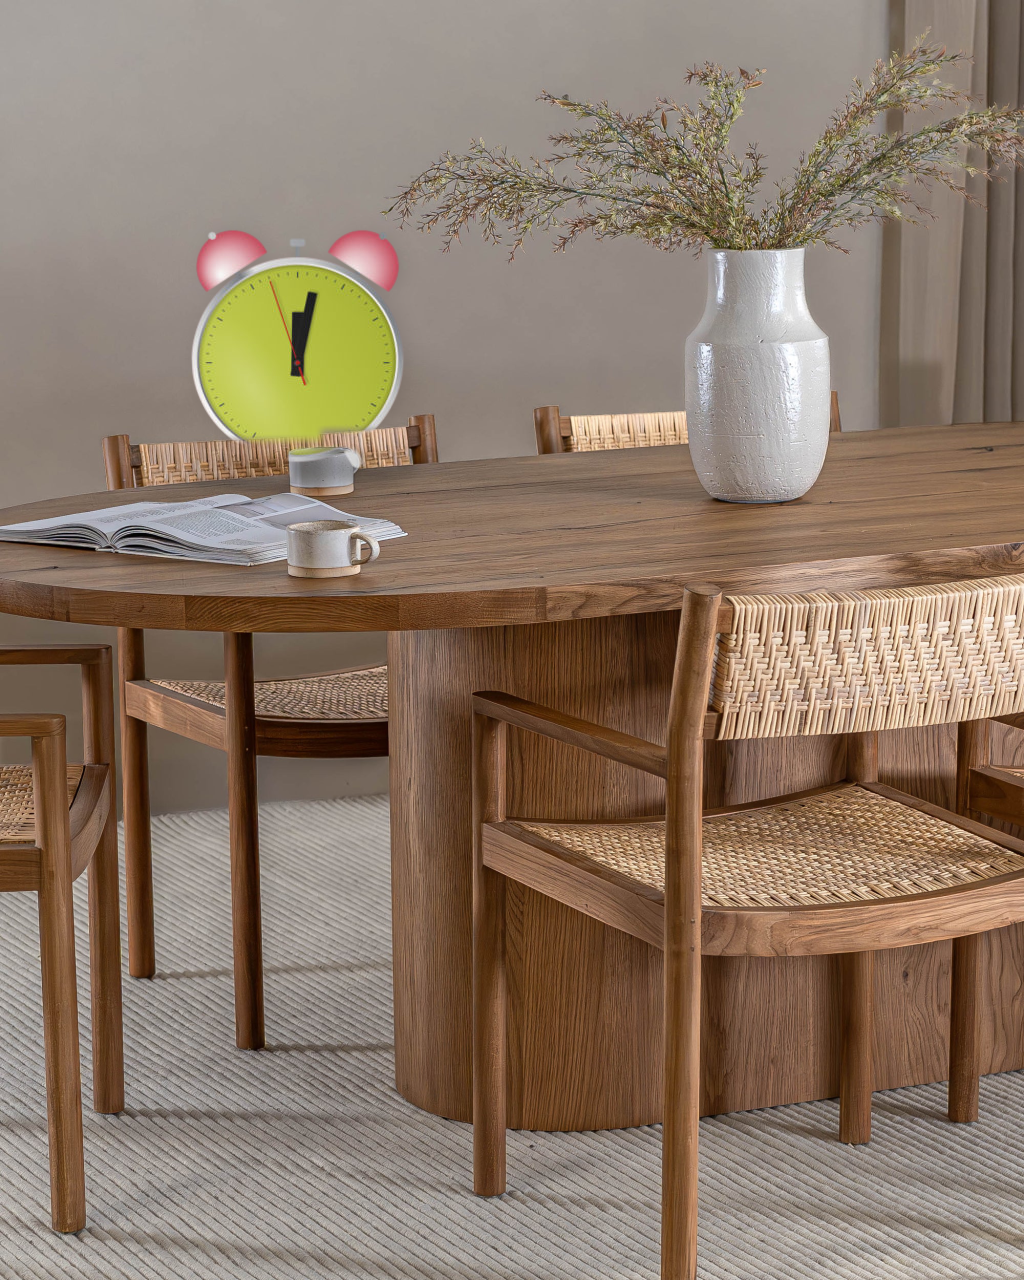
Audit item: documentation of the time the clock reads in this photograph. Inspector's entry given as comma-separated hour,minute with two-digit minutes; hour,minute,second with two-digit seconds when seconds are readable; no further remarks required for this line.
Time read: 12,01,57
